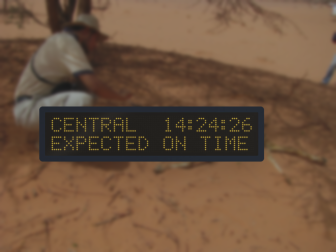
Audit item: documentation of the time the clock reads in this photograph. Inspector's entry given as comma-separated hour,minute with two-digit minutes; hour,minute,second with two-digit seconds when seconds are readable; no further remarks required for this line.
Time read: 14,24,26
